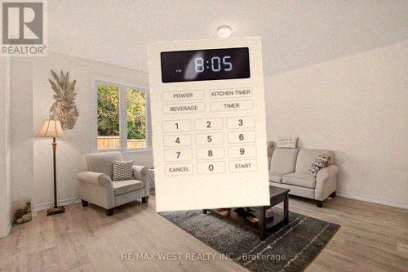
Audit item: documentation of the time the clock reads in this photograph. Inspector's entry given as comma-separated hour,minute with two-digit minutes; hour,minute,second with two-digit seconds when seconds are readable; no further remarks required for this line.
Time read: 8,05
